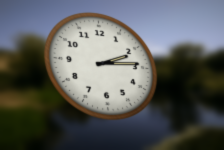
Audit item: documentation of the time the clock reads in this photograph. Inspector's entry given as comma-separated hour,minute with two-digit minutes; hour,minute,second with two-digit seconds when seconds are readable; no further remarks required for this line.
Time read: 2,14
